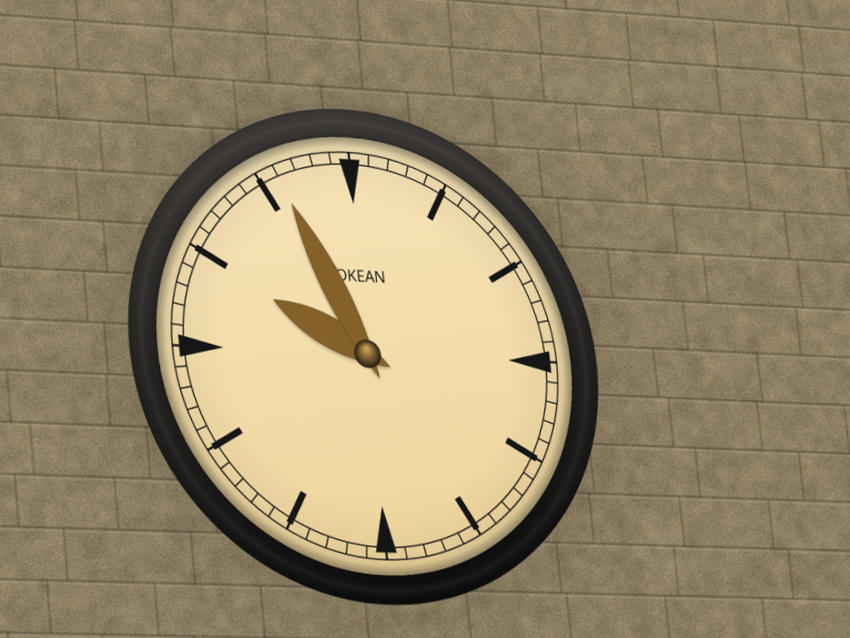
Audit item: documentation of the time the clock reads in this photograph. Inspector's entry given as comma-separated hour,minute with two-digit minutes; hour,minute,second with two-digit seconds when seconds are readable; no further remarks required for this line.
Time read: 9,56
